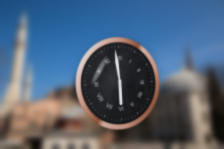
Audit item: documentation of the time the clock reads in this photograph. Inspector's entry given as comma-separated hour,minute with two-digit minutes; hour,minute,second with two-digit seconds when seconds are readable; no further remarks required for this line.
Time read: 5,59
